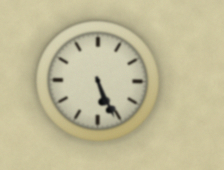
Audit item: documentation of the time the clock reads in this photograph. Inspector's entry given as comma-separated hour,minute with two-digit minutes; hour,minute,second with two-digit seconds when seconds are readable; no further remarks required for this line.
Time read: 5,26
